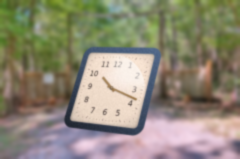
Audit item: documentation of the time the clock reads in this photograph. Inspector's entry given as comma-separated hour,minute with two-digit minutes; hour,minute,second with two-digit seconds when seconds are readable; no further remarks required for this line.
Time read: 10,18
